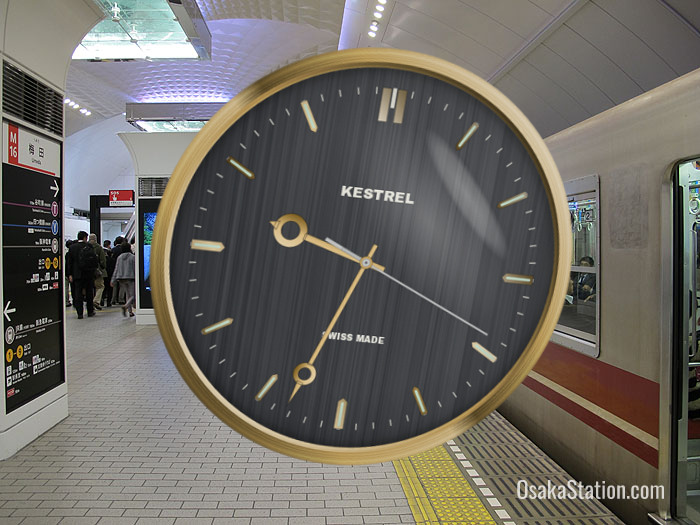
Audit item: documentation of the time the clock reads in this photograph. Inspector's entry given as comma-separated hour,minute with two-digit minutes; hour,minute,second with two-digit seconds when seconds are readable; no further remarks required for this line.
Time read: 9,33,19
